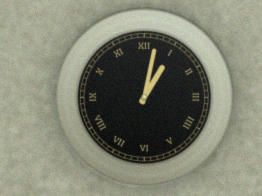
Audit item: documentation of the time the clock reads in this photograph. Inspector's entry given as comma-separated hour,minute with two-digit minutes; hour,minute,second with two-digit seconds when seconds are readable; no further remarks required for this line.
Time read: 1,02
